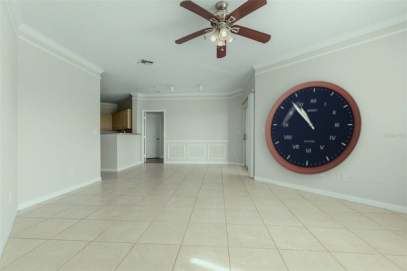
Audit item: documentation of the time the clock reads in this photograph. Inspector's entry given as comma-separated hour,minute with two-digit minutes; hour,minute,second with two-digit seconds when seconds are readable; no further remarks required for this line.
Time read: 10,53
